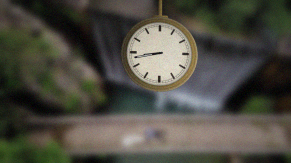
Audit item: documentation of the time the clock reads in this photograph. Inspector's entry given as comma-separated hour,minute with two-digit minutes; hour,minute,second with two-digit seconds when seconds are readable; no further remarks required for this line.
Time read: 8,43
